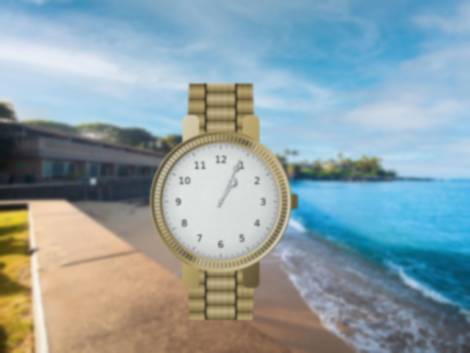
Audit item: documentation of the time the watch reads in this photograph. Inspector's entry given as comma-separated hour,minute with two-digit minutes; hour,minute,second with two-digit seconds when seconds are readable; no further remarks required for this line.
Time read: 1,04
